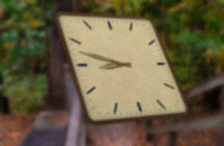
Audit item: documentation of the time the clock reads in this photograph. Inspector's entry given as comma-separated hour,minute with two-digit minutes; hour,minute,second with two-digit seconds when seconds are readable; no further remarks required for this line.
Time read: 8,48
